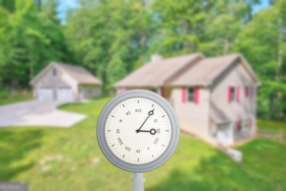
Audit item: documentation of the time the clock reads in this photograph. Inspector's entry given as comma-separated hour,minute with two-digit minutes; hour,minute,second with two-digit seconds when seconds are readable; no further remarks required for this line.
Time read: 3,06
